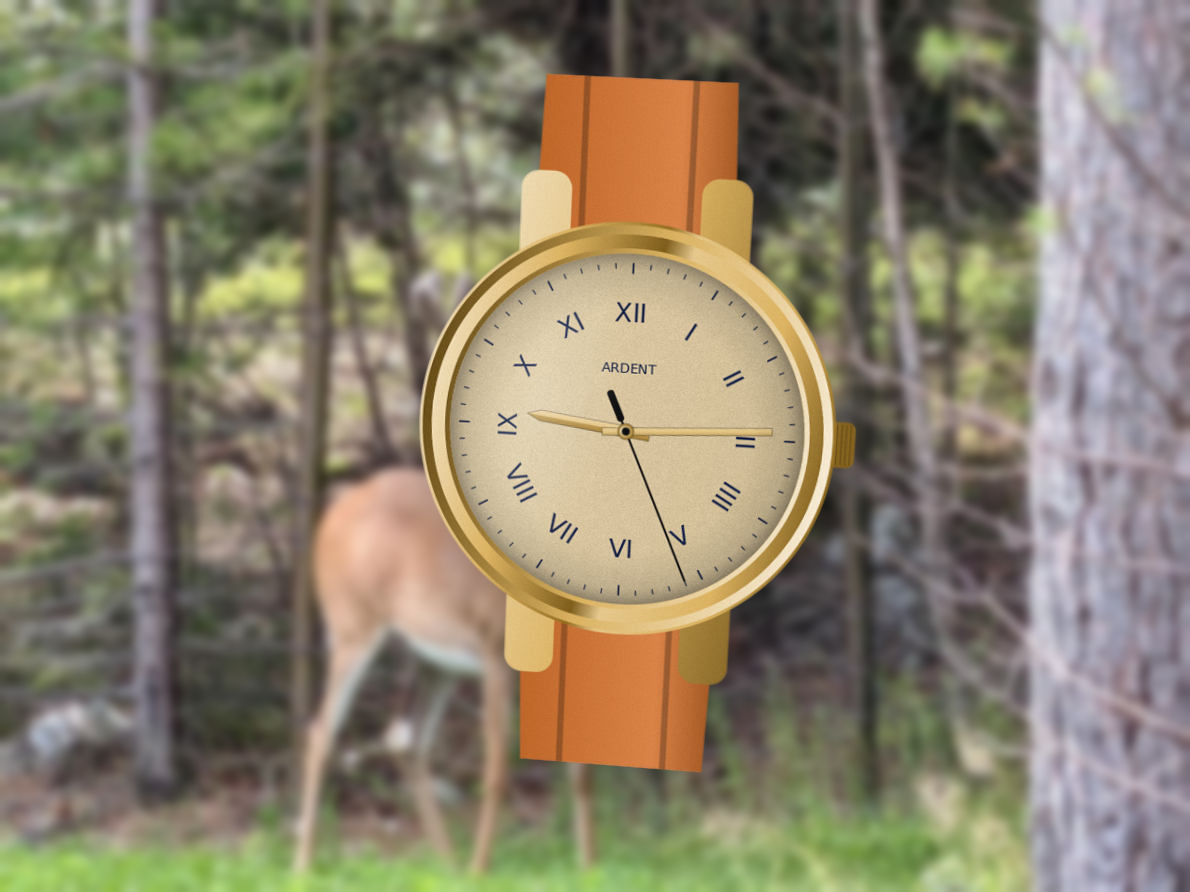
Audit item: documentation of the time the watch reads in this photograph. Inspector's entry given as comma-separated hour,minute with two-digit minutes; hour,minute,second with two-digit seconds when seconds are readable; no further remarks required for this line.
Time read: 9,14,26
